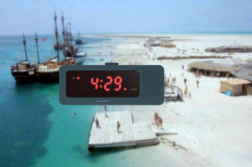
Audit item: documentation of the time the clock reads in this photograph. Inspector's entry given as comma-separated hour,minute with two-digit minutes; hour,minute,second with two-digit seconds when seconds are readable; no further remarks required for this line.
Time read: 4,29
